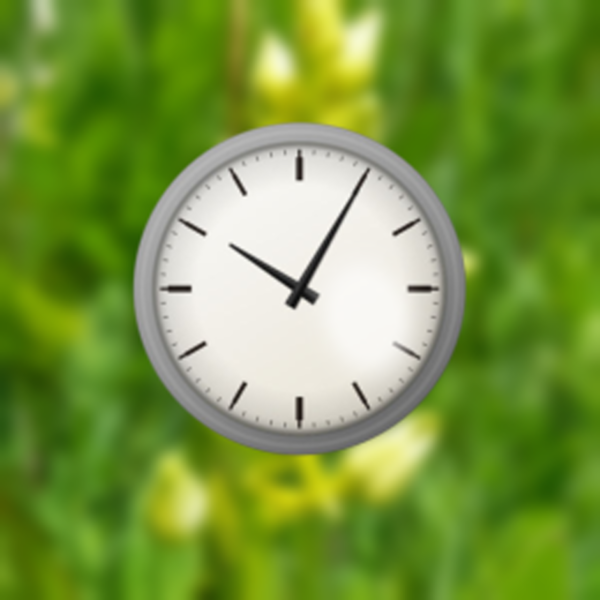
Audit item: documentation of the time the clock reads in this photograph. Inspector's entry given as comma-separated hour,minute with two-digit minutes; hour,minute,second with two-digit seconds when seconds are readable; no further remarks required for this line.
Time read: 10,05
